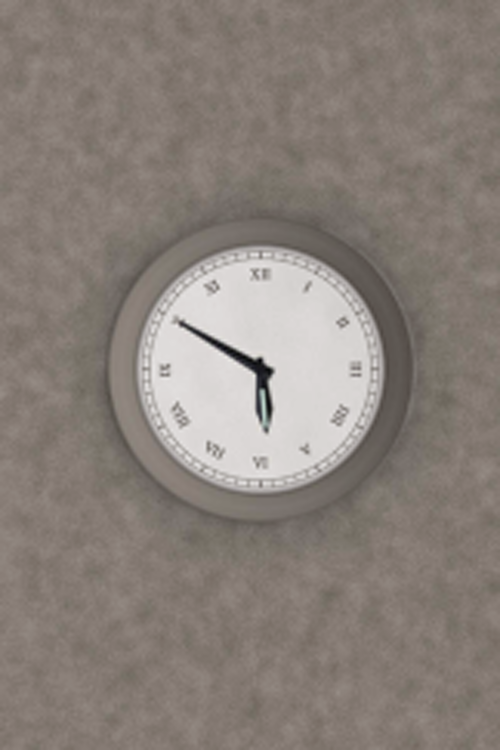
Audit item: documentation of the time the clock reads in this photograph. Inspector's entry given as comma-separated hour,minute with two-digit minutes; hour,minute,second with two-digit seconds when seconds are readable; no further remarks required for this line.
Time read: 5,50
